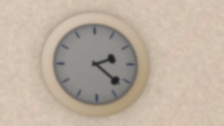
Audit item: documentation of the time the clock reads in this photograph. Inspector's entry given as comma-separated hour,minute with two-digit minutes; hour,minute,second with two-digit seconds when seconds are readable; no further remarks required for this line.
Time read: 2,22
